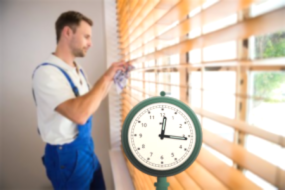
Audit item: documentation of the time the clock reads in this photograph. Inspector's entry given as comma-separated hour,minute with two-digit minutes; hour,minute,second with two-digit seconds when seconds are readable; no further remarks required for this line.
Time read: 12,16
